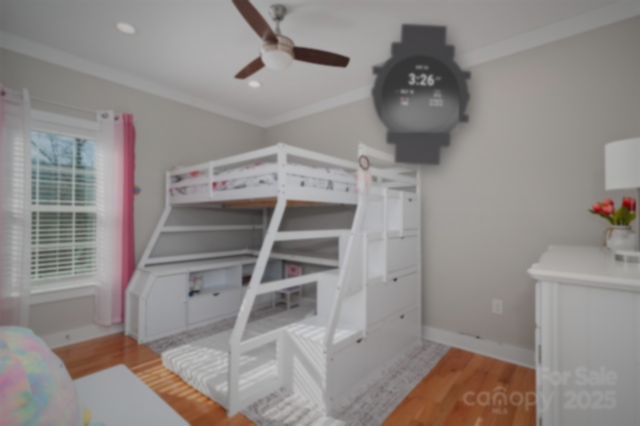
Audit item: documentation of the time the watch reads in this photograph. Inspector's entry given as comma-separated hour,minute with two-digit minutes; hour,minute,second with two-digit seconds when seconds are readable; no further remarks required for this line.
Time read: 3,26
